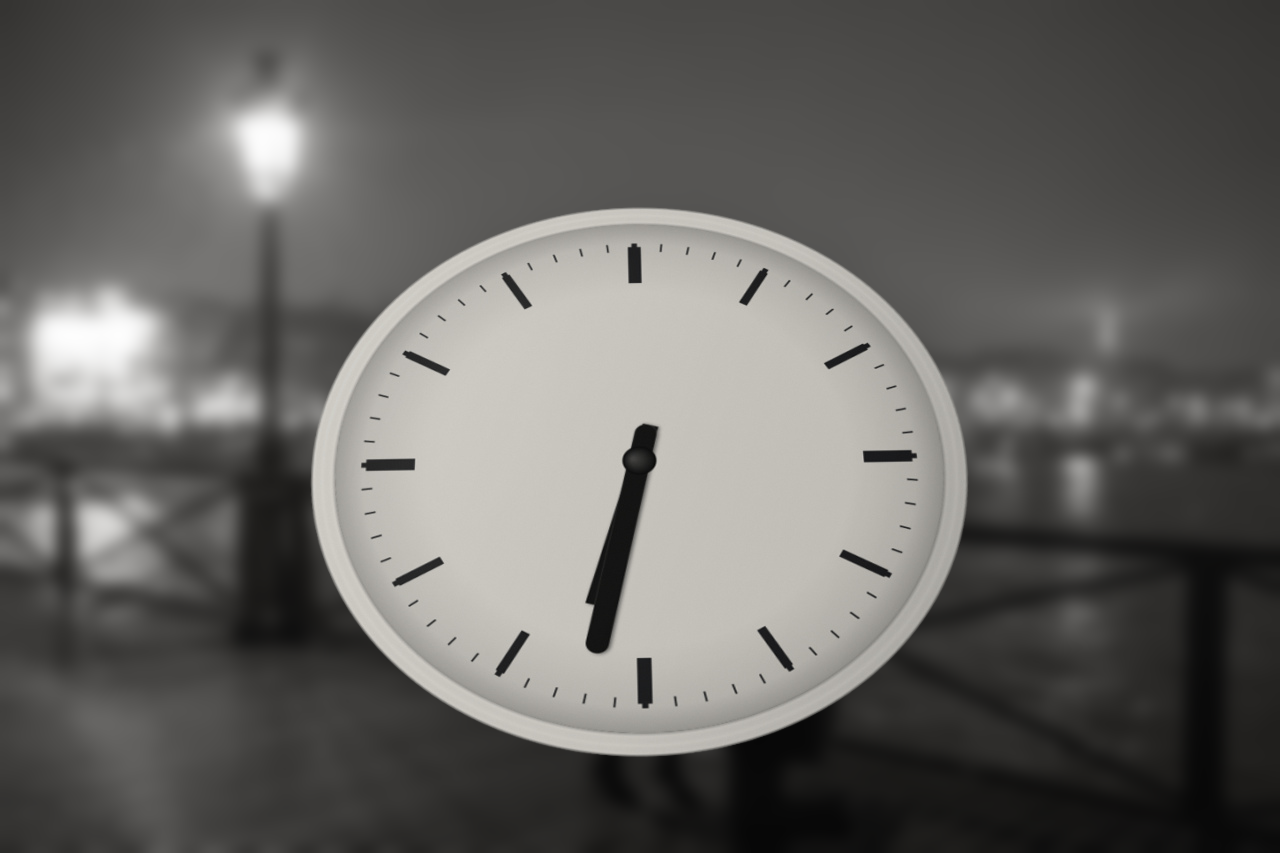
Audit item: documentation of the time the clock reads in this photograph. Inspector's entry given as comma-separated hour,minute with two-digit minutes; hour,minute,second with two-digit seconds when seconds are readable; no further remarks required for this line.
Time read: 6,32
